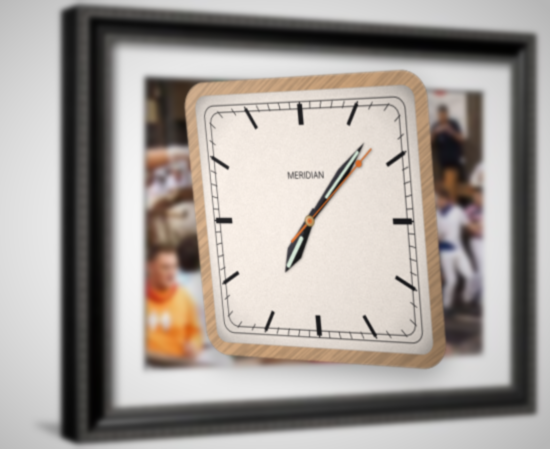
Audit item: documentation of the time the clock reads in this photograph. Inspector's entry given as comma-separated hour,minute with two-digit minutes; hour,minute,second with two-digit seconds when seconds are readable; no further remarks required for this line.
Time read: 7,07,08
